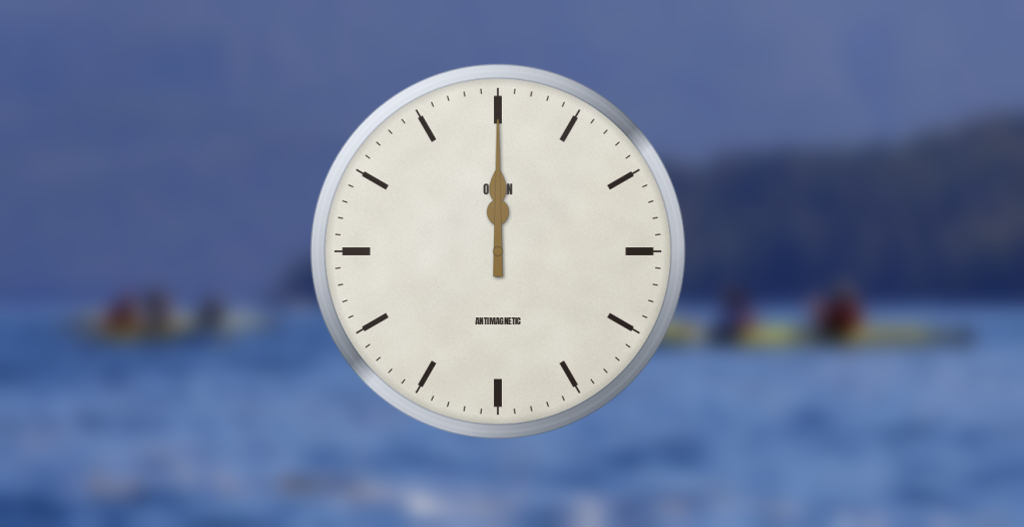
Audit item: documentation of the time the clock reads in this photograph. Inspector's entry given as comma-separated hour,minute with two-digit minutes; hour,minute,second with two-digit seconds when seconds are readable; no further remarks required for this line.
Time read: 12,00
